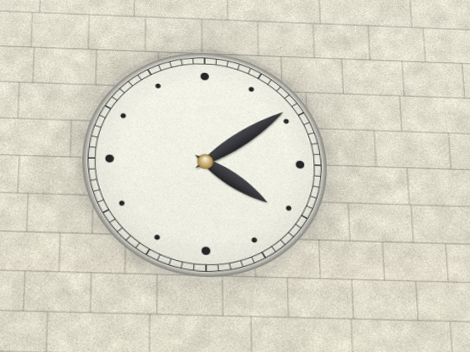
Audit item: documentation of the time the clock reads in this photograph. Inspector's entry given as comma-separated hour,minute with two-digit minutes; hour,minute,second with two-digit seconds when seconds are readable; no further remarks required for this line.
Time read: 4,09
